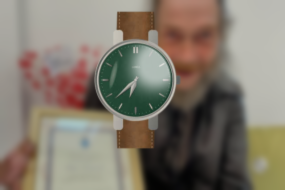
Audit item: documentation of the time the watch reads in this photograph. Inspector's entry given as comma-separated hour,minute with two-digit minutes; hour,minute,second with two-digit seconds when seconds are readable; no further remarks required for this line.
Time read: 6,38
